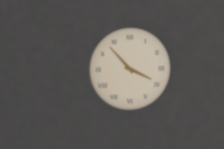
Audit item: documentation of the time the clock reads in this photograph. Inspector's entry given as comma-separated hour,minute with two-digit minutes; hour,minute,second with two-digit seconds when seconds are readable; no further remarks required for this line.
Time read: 3,53
